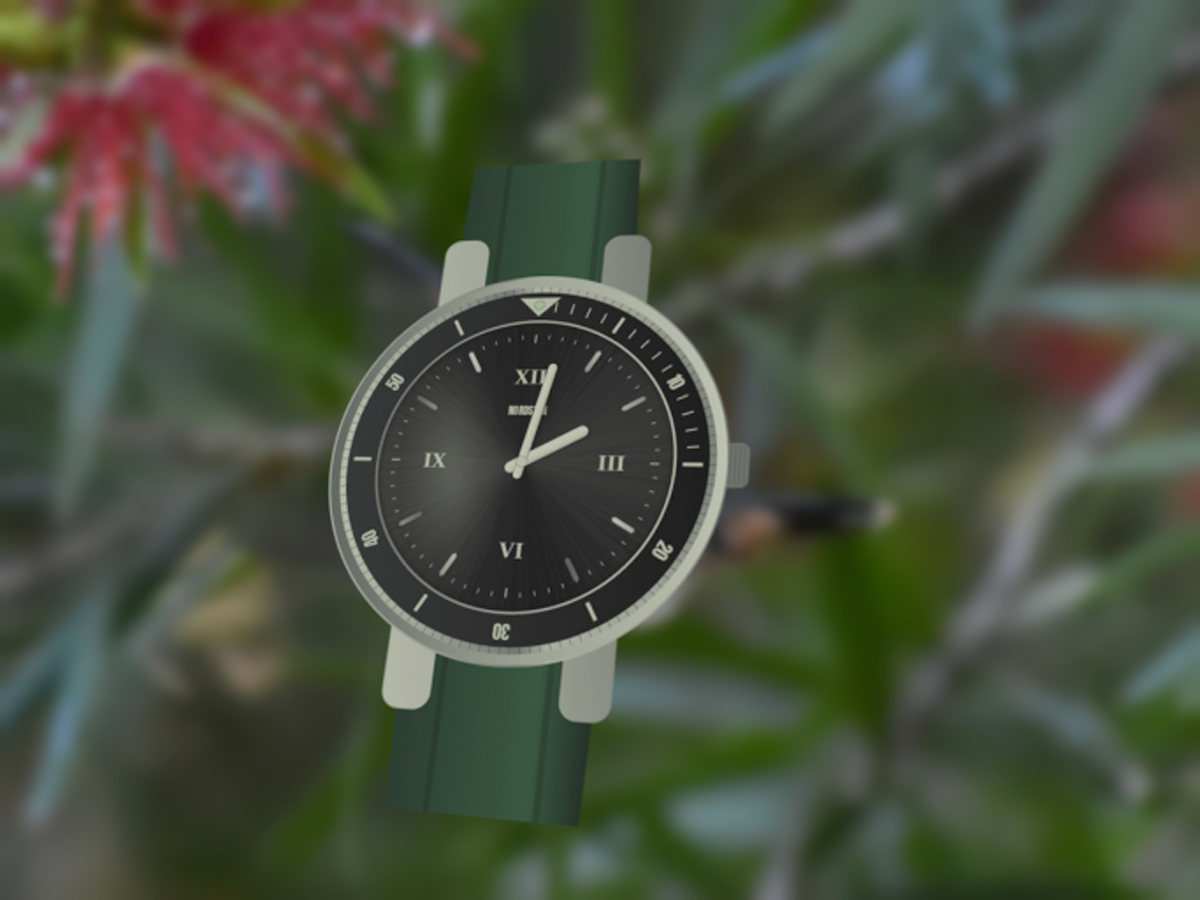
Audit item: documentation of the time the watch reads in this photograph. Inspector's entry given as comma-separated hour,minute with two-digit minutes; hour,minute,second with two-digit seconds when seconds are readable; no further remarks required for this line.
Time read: 2,02
